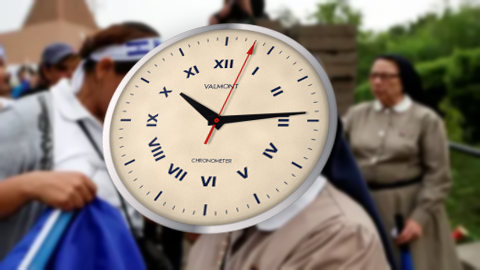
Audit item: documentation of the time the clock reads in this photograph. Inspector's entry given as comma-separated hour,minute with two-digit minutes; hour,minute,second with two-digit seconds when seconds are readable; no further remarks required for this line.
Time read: 10,14,03
